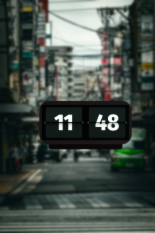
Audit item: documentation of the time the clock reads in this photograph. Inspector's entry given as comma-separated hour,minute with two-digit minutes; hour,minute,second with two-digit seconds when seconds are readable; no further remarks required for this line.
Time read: 11,48
